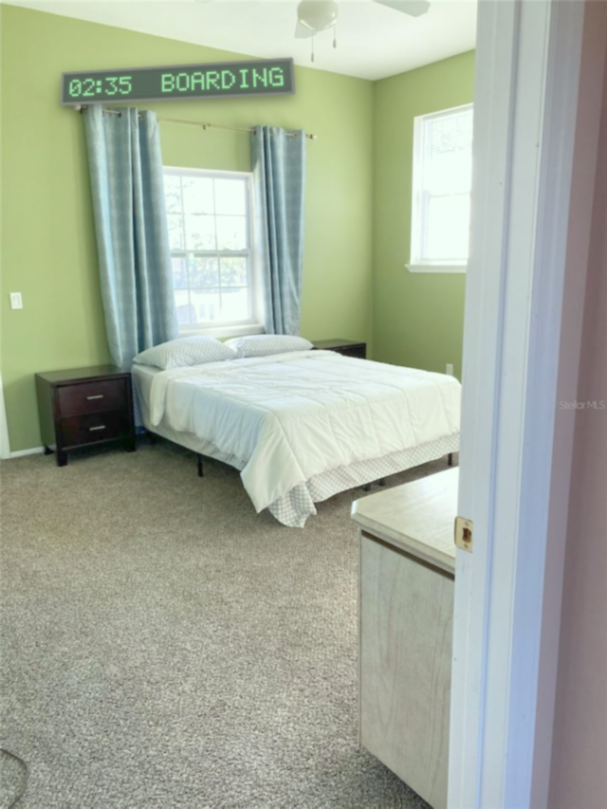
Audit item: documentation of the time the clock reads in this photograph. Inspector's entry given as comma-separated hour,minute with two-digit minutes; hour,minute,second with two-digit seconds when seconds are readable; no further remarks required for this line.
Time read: 2,35
